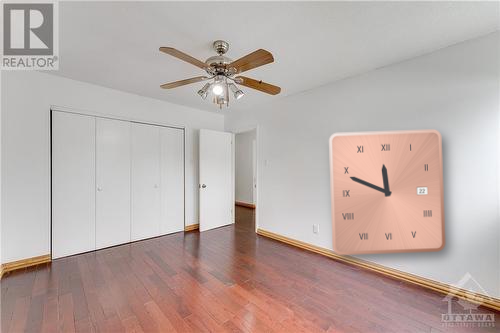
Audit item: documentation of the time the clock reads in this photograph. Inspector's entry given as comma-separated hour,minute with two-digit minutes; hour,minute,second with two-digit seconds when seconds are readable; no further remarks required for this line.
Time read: 11,49
